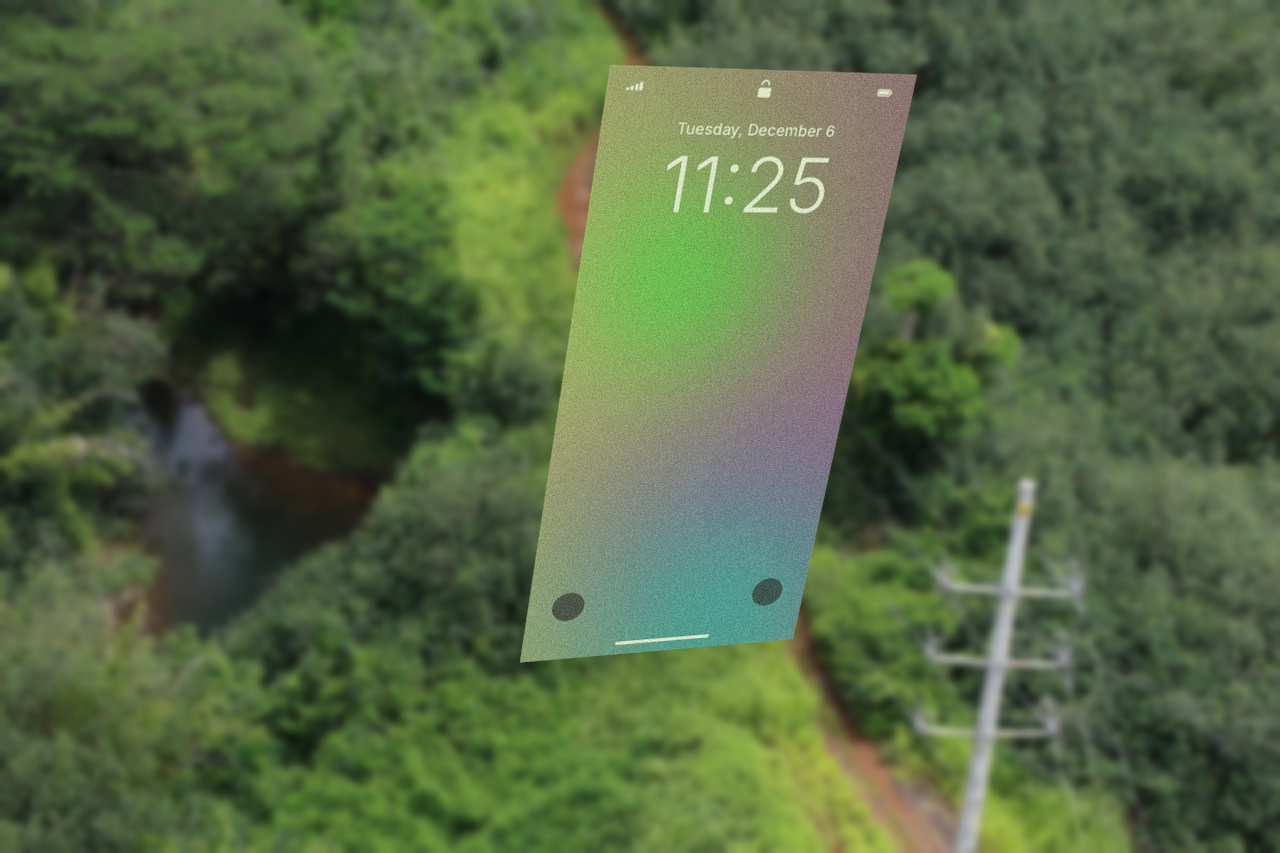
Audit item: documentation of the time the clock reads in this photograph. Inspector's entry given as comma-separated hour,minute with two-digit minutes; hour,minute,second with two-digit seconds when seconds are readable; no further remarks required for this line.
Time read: 11,25
